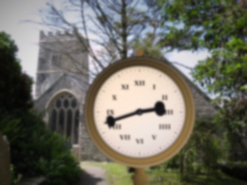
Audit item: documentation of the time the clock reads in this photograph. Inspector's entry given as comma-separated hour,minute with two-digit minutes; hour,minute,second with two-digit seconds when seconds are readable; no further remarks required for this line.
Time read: 2,42
